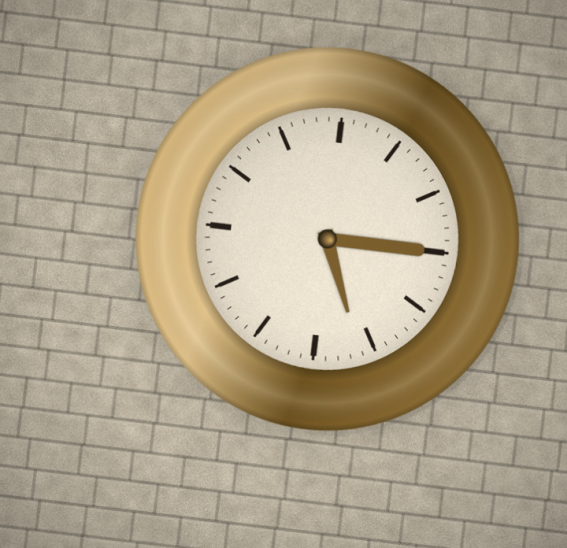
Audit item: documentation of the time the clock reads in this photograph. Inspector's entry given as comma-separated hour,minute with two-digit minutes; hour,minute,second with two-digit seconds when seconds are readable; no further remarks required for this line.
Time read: 5,15
